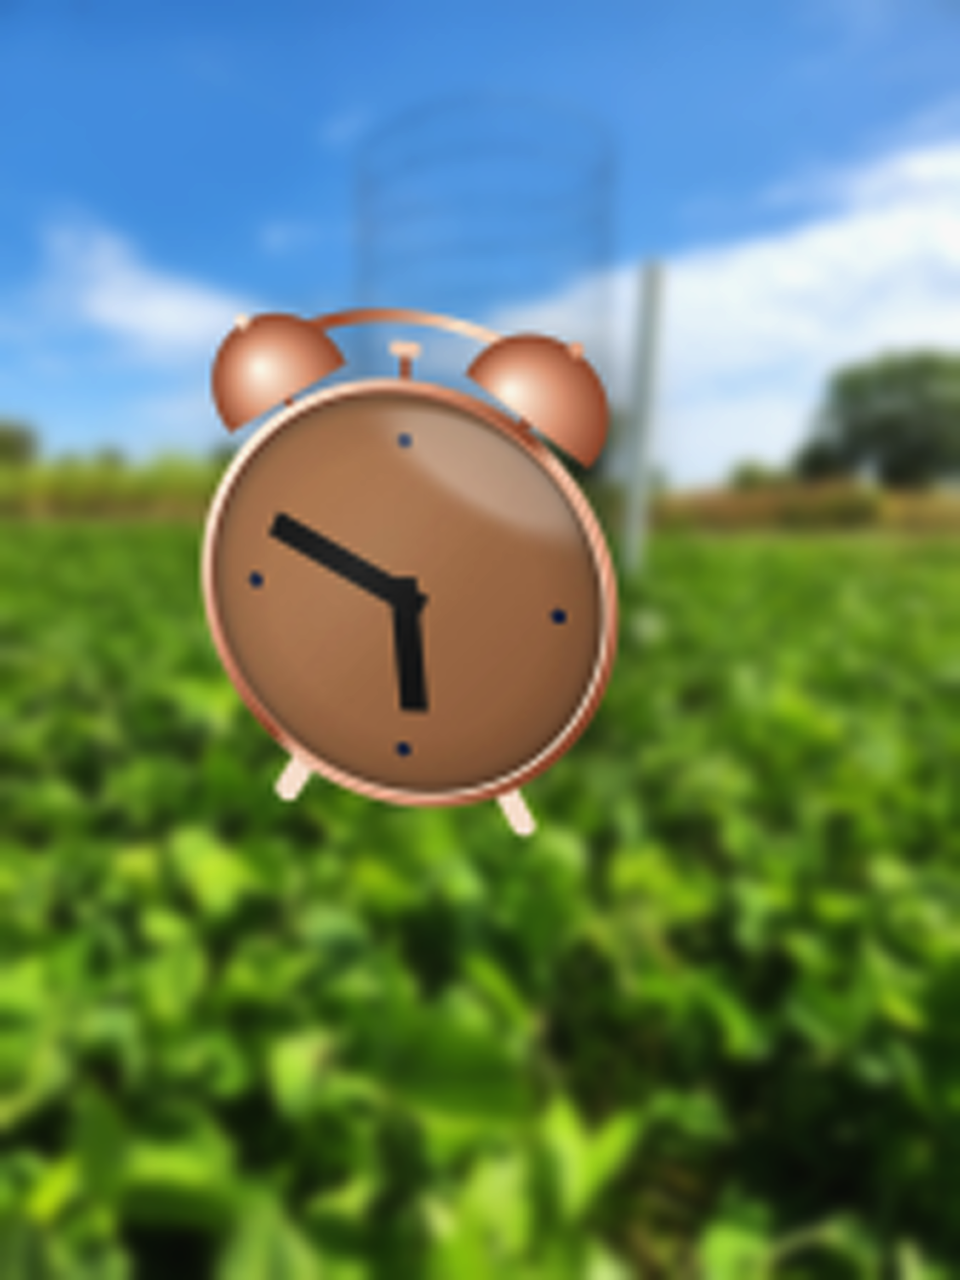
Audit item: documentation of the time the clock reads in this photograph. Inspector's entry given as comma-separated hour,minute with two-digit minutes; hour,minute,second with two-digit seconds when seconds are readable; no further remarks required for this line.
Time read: 5,49
